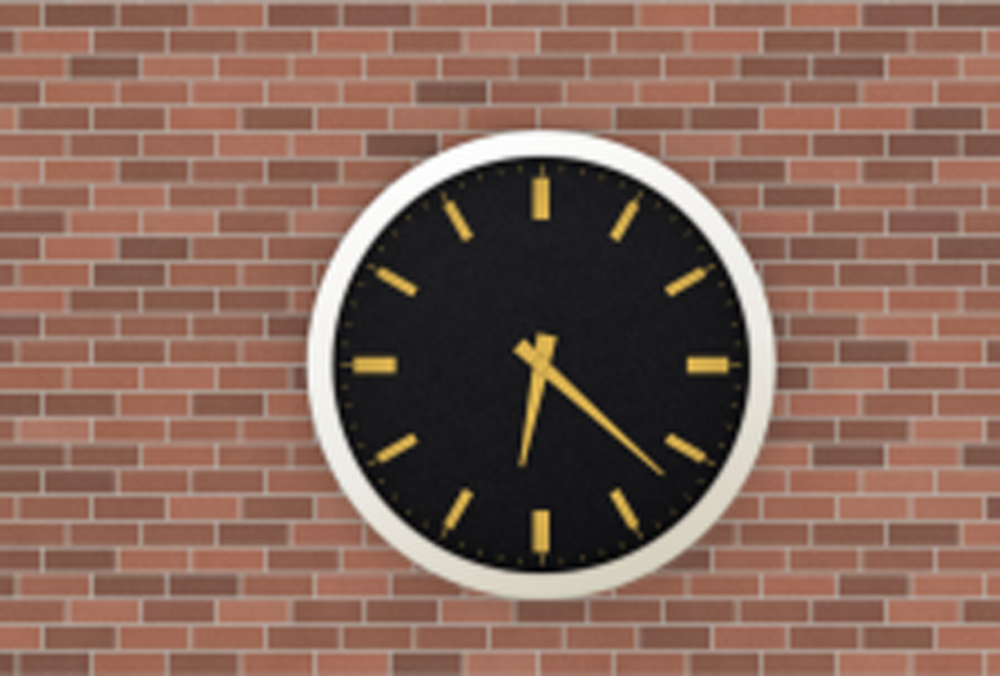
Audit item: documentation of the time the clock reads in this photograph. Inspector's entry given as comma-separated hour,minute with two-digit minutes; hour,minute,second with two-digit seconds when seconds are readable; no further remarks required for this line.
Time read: 6,22
